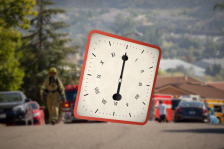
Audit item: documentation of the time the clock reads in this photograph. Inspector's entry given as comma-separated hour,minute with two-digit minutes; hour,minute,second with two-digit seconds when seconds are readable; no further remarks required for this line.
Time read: 6,00
